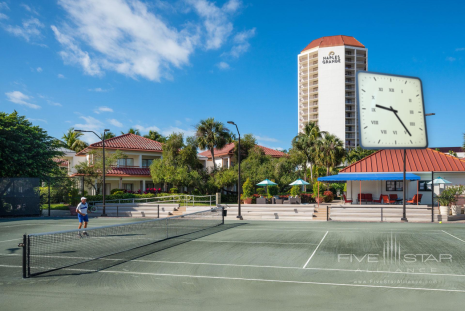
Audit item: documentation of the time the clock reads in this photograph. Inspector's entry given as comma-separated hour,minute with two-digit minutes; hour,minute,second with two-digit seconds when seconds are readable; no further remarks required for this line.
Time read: 9,24
